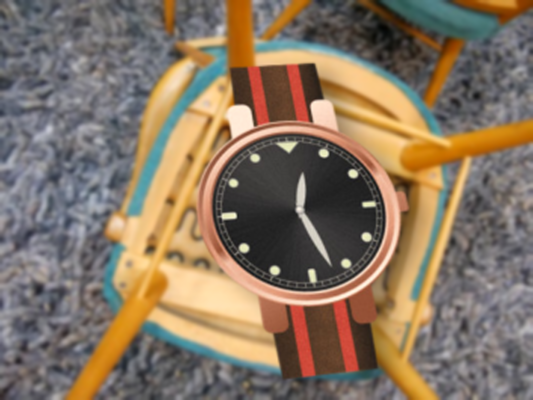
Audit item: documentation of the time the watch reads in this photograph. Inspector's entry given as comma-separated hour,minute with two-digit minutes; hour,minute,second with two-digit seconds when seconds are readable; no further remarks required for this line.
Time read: 12,27
